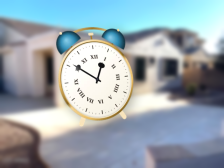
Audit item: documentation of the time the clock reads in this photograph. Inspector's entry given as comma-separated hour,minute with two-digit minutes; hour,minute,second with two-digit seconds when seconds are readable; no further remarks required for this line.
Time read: 12,51
